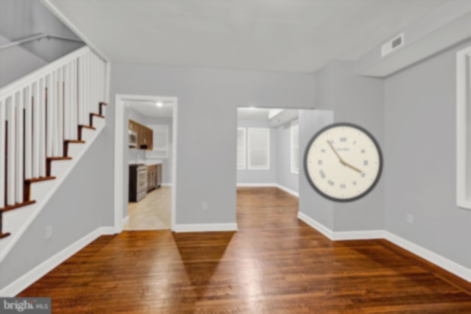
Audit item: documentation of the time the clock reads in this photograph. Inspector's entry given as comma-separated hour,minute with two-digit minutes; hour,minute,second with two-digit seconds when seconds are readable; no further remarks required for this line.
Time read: 3,54
